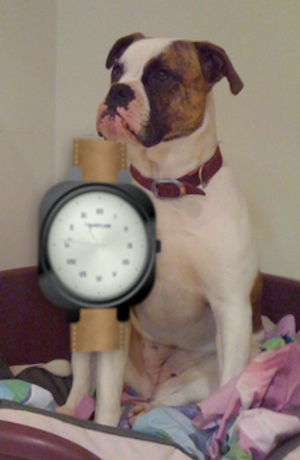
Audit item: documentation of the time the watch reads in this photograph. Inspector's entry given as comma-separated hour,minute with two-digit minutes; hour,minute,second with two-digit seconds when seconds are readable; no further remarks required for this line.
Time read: 10,46
